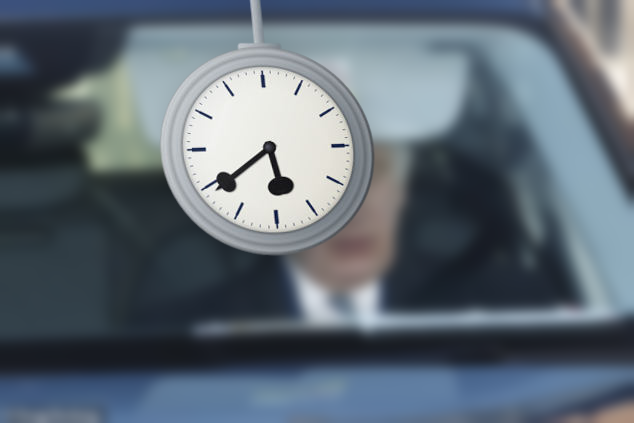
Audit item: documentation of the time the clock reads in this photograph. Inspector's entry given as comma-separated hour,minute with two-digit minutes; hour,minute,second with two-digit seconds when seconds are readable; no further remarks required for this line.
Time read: 5,39
